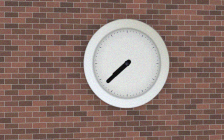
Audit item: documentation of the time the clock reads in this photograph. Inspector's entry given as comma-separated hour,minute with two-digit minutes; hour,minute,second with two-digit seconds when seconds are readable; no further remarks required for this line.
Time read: 7,38
